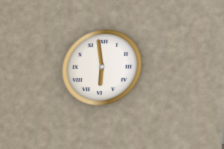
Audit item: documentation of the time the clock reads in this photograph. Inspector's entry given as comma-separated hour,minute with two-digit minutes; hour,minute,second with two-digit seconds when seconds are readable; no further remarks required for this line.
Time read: 5,58
